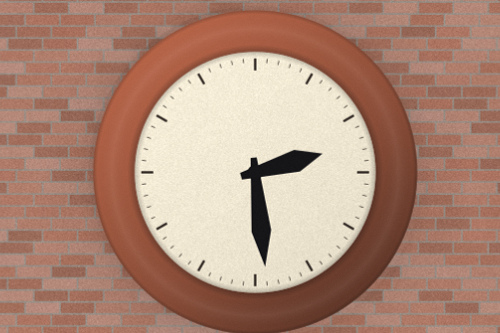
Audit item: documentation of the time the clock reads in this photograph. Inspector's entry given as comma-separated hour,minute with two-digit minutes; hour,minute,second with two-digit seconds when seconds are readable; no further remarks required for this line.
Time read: 2,29
